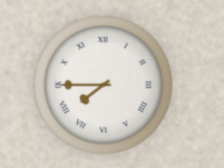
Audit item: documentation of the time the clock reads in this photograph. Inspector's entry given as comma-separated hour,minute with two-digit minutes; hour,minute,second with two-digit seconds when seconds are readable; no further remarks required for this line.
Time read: 7,45
